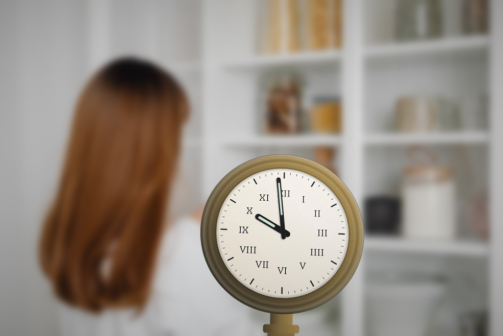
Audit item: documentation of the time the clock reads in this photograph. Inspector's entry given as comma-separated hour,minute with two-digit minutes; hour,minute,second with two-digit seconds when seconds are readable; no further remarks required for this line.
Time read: 9,59
